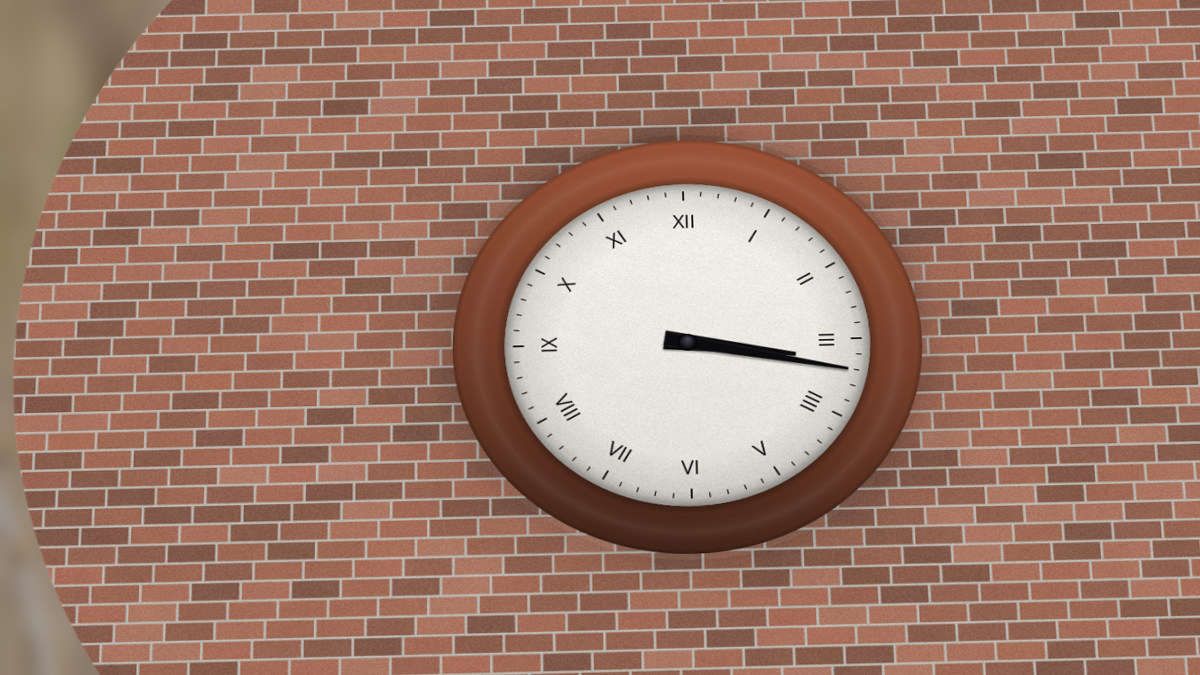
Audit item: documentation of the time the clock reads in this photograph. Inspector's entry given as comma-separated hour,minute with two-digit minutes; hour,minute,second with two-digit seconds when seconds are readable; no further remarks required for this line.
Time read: 3,17
